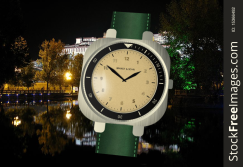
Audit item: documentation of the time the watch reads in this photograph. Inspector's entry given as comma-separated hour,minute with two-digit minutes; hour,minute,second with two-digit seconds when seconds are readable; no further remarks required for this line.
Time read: 1,51
